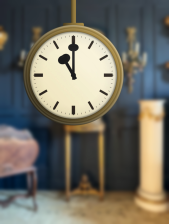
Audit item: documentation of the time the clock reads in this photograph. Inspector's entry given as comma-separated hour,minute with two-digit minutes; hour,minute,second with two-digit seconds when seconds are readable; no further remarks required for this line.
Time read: 11,00
